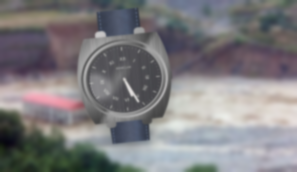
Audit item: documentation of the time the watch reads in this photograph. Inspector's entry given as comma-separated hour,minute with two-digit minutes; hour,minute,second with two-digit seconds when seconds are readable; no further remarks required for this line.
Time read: 5,26
